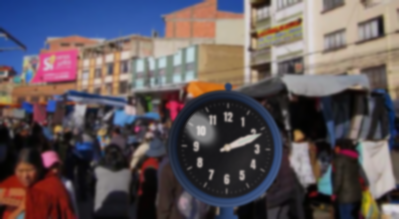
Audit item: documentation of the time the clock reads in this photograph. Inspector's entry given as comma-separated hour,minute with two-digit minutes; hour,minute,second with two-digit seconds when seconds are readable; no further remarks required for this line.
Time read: 2,11
